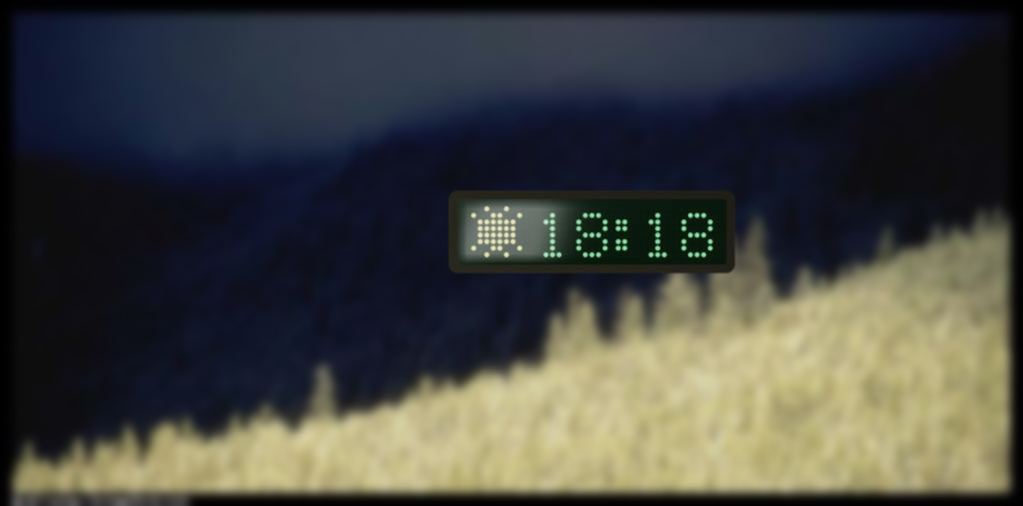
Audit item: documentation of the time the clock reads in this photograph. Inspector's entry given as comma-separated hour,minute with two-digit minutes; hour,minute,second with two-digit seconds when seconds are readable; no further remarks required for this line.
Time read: 18,18
